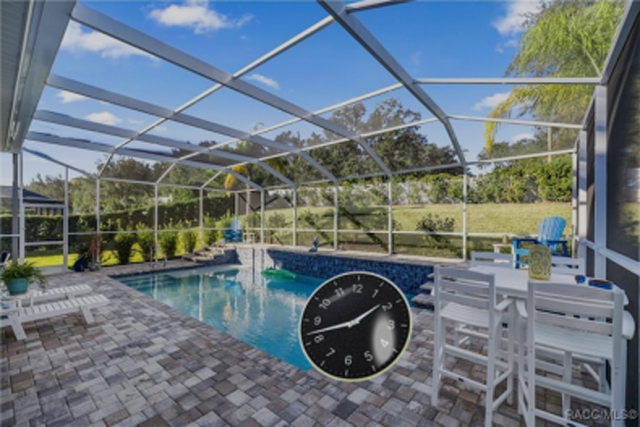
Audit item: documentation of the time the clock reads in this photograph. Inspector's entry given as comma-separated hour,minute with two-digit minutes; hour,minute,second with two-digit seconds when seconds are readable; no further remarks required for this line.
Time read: 1,42
